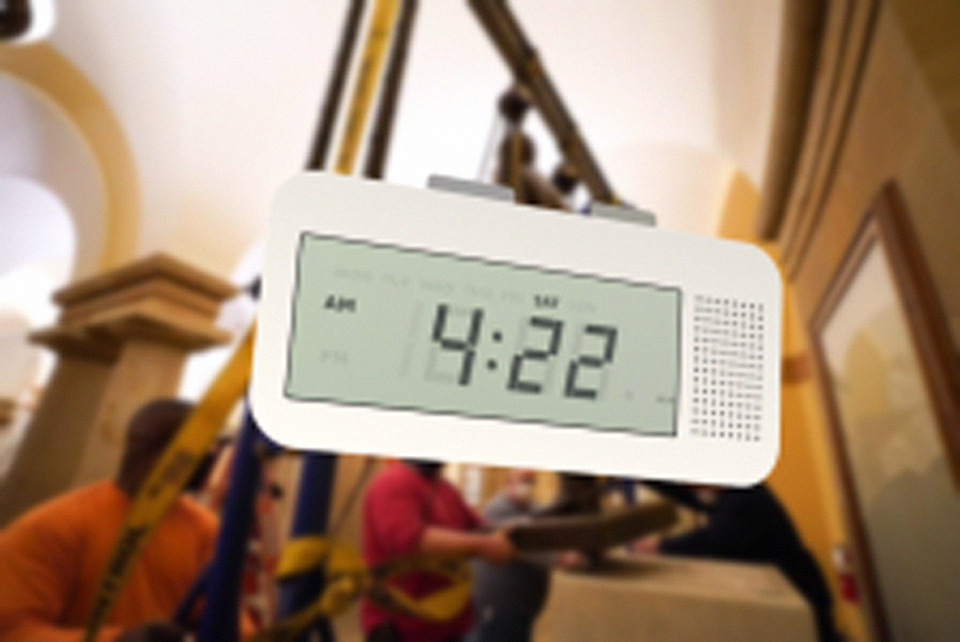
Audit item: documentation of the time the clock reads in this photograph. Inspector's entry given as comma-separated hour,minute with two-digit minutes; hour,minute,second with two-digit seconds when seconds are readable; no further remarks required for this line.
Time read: 4,22
